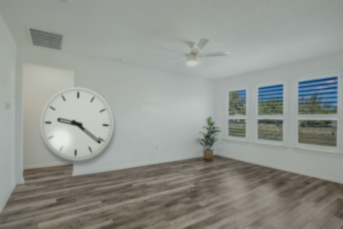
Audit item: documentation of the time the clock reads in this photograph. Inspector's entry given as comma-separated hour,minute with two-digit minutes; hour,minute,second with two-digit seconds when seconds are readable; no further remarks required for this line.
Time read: 9,21
